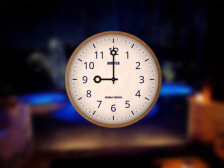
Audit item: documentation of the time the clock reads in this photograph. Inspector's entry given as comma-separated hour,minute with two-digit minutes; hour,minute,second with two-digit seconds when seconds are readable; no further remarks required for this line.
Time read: 9,00
